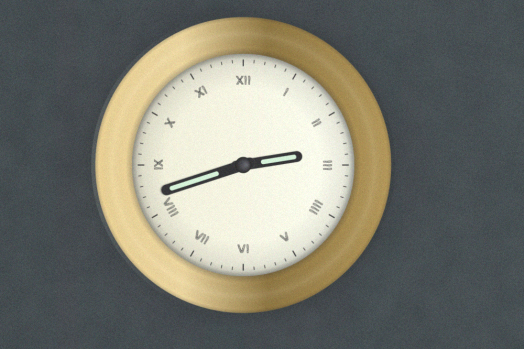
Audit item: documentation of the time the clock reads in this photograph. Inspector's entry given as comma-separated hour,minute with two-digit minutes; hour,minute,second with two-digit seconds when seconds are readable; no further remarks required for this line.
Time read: 2,42
